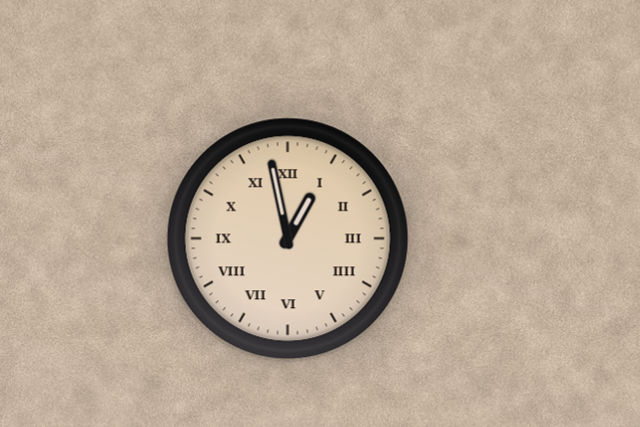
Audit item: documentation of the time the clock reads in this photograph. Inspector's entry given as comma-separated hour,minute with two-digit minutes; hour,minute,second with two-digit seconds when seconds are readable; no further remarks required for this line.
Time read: 12,58
